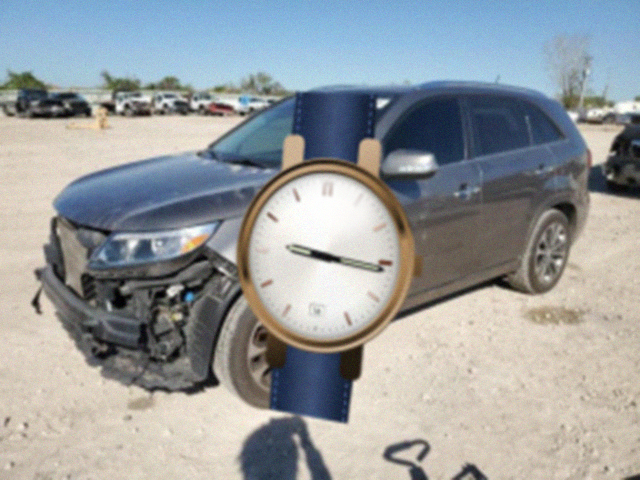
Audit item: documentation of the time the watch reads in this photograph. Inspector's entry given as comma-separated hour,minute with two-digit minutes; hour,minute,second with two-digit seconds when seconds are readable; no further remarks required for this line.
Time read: 9,16
